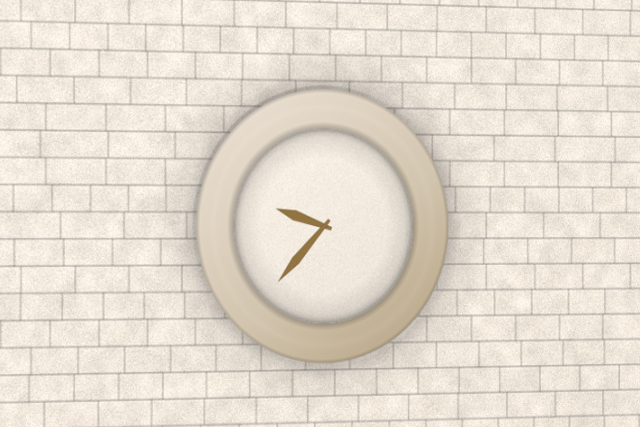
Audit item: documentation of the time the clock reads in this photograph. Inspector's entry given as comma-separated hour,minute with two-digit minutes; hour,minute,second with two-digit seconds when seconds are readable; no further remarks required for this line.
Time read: 9,37
